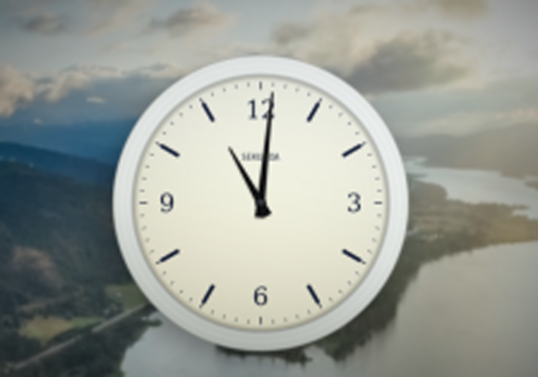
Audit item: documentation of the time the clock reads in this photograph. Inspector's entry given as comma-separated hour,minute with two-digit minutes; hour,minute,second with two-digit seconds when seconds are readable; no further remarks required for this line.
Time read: 11,01
